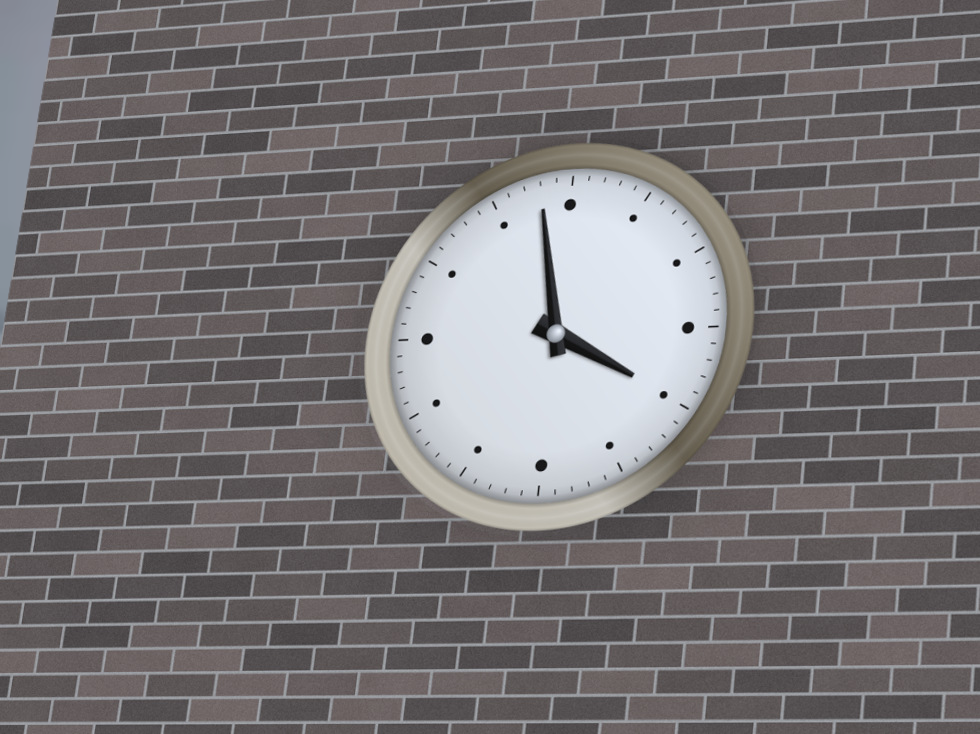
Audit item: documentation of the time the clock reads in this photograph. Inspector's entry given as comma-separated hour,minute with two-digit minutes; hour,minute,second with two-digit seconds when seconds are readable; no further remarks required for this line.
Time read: 3,58
